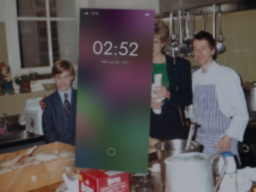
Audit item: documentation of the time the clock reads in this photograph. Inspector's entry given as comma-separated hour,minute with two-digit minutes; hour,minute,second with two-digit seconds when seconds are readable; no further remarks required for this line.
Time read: 2,52
